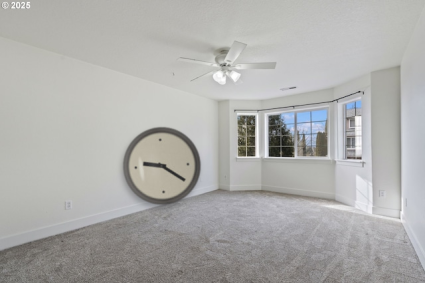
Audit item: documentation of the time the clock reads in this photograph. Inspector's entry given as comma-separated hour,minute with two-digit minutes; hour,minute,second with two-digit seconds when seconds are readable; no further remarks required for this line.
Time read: 9,21
